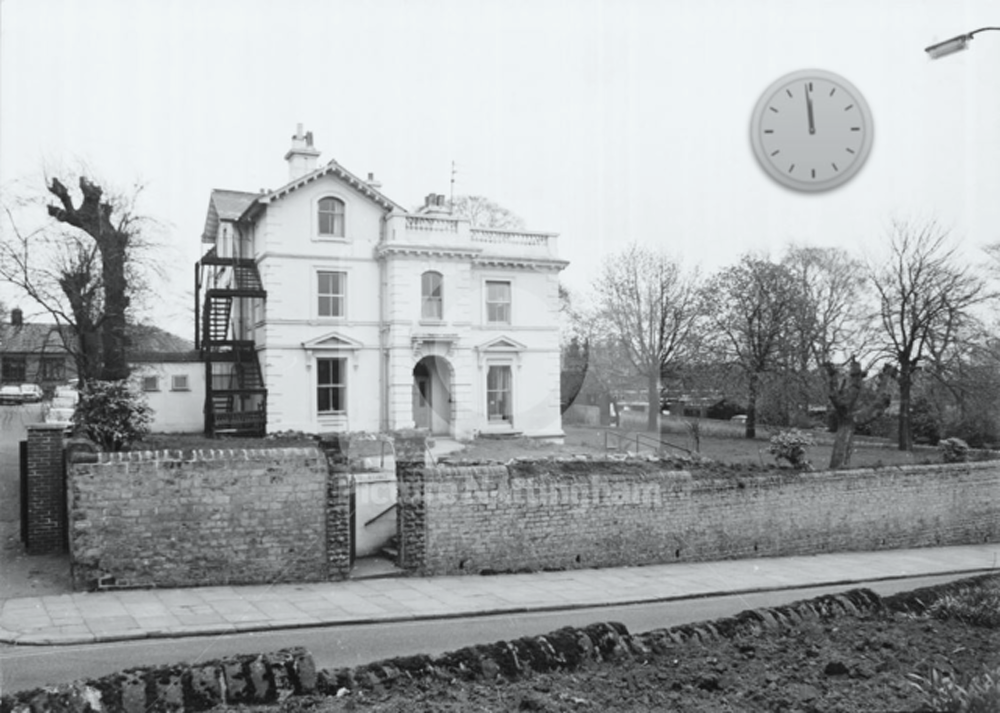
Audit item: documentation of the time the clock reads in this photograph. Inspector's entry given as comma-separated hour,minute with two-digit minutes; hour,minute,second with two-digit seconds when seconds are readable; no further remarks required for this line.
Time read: 11,59
